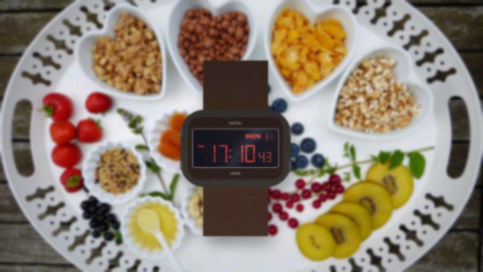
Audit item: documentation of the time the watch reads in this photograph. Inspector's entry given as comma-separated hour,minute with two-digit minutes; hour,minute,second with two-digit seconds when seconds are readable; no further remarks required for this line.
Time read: 17,10,43
